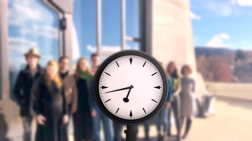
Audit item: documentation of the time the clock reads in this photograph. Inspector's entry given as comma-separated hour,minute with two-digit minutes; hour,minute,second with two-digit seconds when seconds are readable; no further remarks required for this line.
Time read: 6,43
